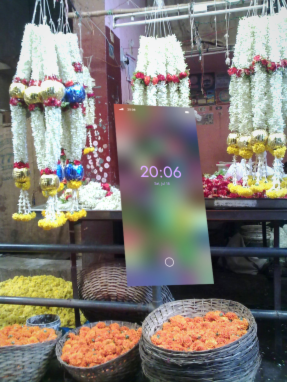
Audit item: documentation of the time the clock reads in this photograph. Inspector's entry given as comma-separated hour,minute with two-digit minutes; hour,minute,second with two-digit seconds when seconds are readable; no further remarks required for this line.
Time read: 20,06
